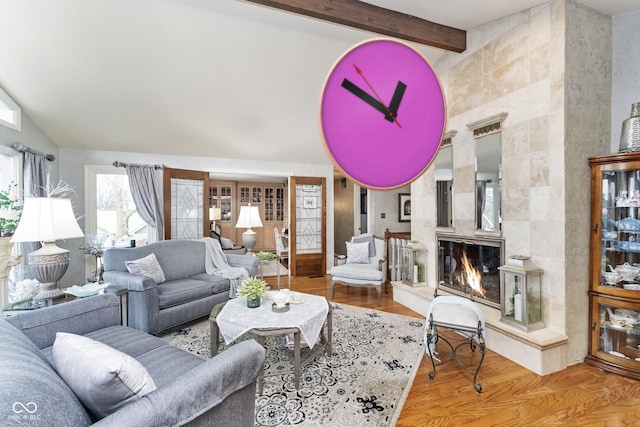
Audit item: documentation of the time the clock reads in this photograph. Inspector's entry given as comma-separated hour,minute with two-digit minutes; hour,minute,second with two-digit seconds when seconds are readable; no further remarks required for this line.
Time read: 12,49,53
